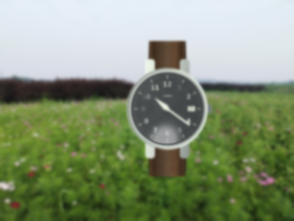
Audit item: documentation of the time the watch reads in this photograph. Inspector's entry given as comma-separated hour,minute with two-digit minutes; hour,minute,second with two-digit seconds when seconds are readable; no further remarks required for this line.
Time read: 10,21
